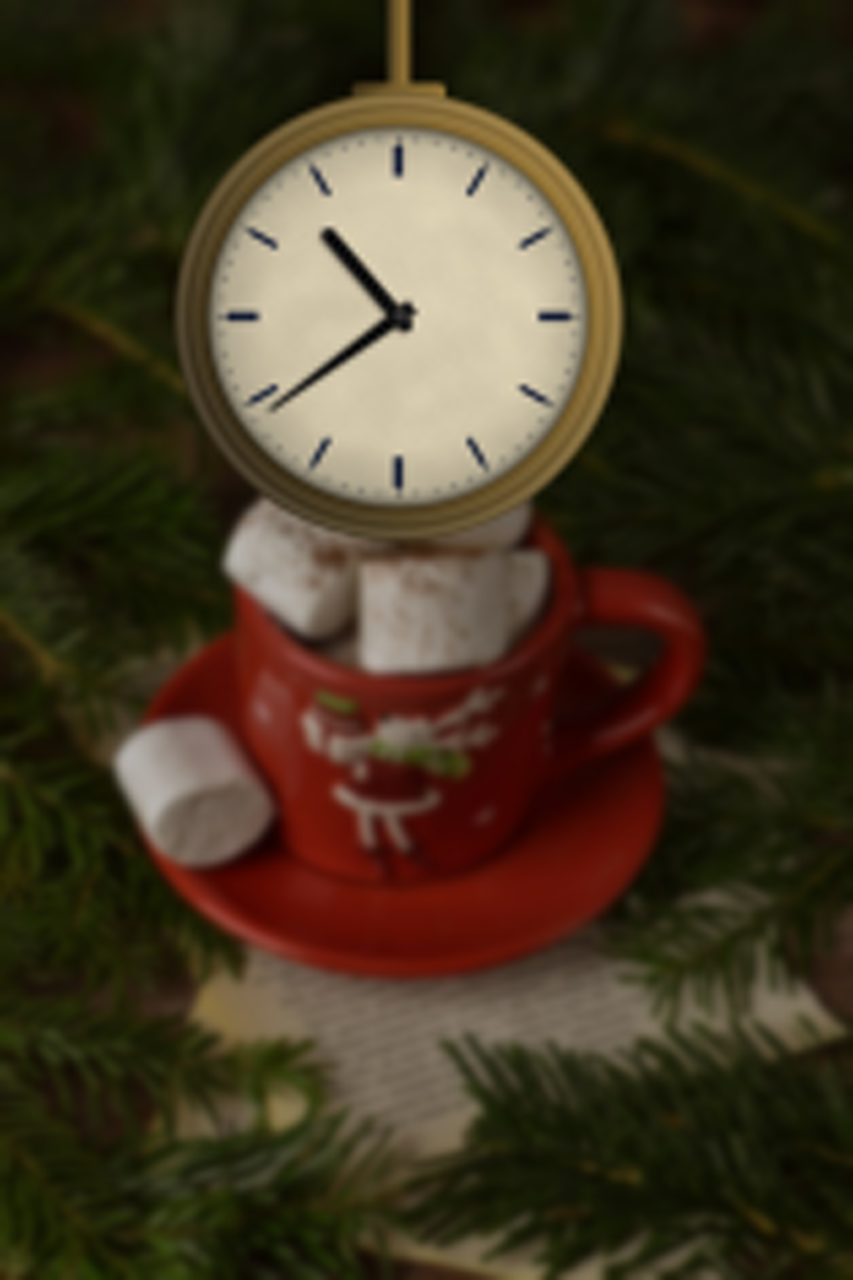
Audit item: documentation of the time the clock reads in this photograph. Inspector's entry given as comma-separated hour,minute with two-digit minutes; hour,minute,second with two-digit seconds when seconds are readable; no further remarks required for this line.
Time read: 10,39
